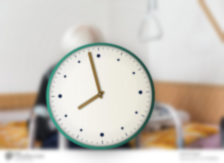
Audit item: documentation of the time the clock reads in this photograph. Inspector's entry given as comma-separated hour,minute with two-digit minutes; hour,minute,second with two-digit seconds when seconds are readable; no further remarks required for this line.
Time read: 7,58
